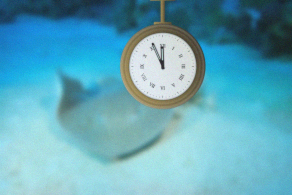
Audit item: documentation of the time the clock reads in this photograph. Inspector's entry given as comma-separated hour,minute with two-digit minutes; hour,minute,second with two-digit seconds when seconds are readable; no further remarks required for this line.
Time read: 11,56
